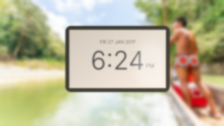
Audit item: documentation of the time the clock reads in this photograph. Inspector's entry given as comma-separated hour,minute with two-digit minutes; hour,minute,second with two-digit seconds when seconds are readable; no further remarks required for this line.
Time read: 6,24
